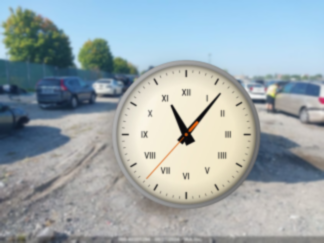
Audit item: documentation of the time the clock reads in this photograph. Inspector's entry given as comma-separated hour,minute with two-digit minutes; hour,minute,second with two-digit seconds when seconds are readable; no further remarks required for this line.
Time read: 11,06,37
